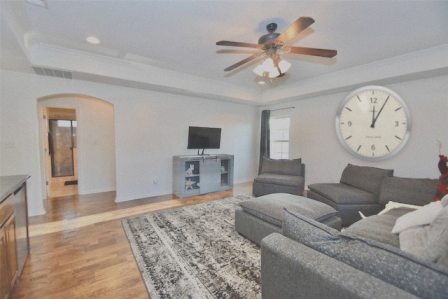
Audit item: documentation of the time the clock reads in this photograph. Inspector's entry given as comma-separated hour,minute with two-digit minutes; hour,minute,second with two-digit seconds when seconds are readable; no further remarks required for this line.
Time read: 12,05
